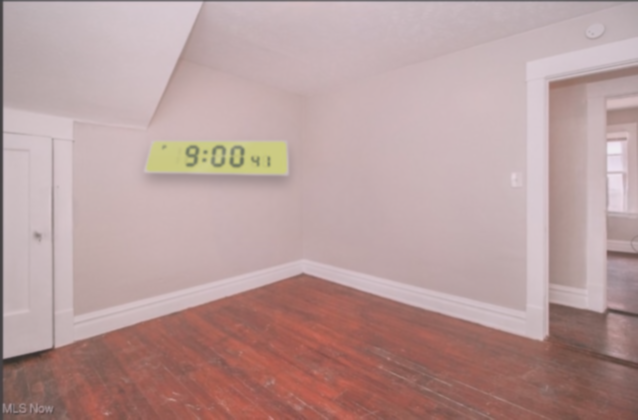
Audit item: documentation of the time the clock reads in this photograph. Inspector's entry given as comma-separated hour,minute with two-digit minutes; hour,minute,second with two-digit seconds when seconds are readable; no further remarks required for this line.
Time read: 9,00,41
